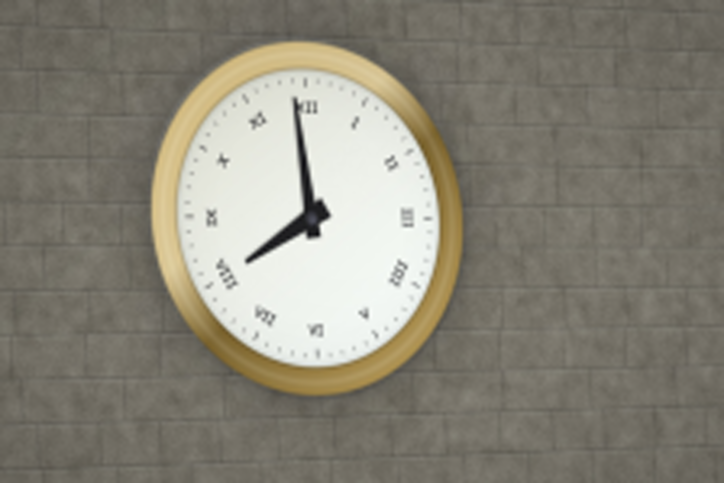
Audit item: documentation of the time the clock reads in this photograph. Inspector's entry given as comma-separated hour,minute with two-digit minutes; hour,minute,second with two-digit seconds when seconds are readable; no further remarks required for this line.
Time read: 7,59
